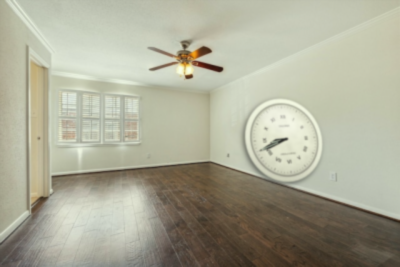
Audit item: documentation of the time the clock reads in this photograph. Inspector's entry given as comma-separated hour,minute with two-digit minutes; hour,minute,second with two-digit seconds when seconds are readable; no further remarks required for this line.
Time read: 8,42
